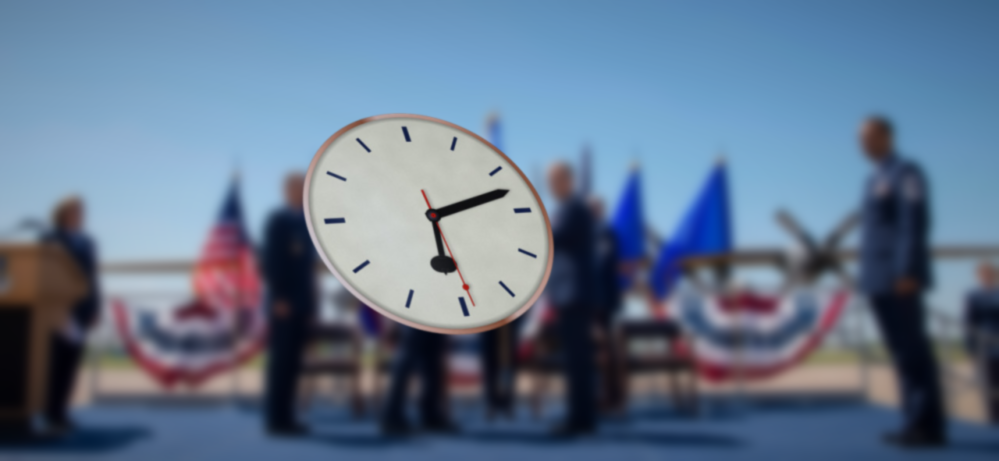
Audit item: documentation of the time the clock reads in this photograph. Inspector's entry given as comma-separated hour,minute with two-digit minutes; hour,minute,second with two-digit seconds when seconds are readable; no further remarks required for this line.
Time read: 6,12,29
